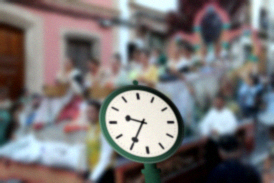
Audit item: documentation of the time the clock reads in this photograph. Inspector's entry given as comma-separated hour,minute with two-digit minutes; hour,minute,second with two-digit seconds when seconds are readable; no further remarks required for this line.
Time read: 9,35
